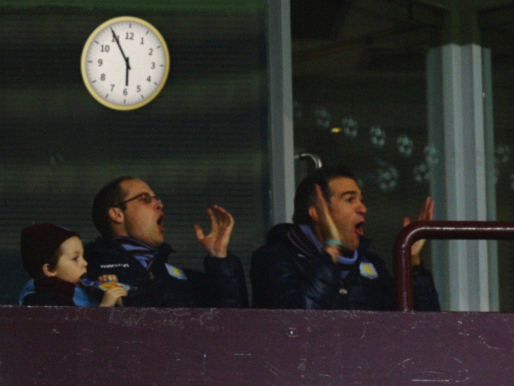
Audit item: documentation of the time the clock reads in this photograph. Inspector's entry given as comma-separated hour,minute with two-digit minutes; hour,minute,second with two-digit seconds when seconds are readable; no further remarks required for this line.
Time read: 5,55
